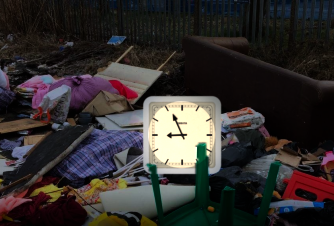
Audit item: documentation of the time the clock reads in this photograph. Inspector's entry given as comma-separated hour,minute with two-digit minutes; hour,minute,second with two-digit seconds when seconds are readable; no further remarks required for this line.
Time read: 8,56
